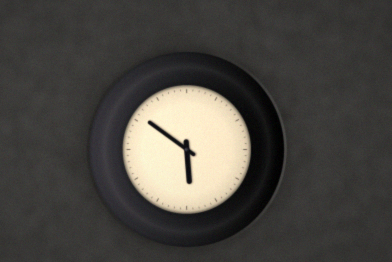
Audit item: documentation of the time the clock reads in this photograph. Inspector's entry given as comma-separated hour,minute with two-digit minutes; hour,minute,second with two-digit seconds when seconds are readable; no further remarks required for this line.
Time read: 5,51
